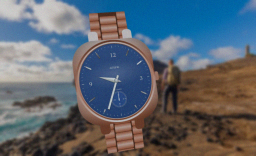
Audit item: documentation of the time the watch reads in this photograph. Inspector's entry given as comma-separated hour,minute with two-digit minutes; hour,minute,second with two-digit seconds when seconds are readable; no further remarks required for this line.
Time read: 9,34
